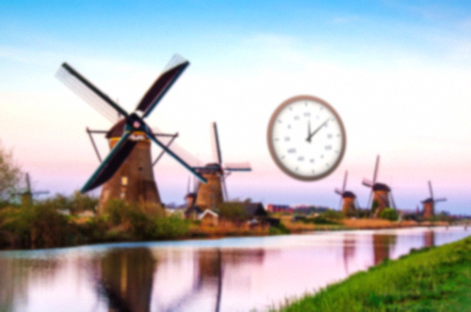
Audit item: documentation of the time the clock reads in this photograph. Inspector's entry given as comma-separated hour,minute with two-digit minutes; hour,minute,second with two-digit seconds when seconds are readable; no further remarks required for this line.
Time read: 12,09
